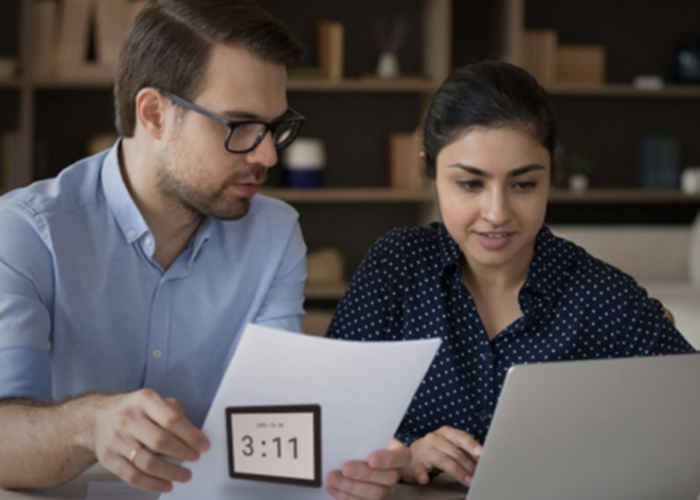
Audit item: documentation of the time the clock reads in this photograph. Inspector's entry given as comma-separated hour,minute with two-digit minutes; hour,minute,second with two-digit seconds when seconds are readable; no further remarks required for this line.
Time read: 3,11
